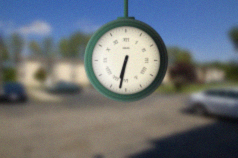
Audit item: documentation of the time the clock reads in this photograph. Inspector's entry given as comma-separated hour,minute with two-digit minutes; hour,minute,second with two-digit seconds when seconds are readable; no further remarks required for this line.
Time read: 6,32
